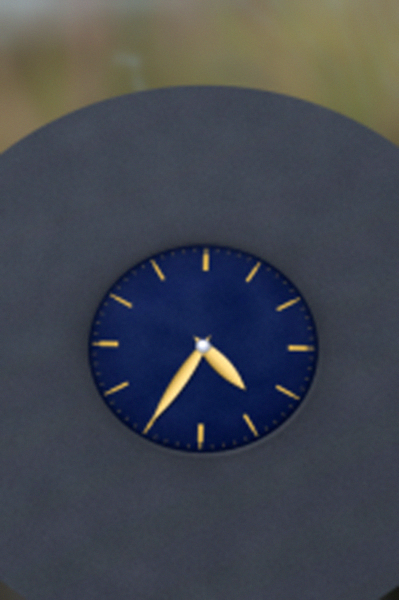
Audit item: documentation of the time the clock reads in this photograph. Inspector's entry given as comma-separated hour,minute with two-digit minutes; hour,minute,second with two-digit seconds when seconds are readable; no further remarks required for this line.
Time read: 4,35
